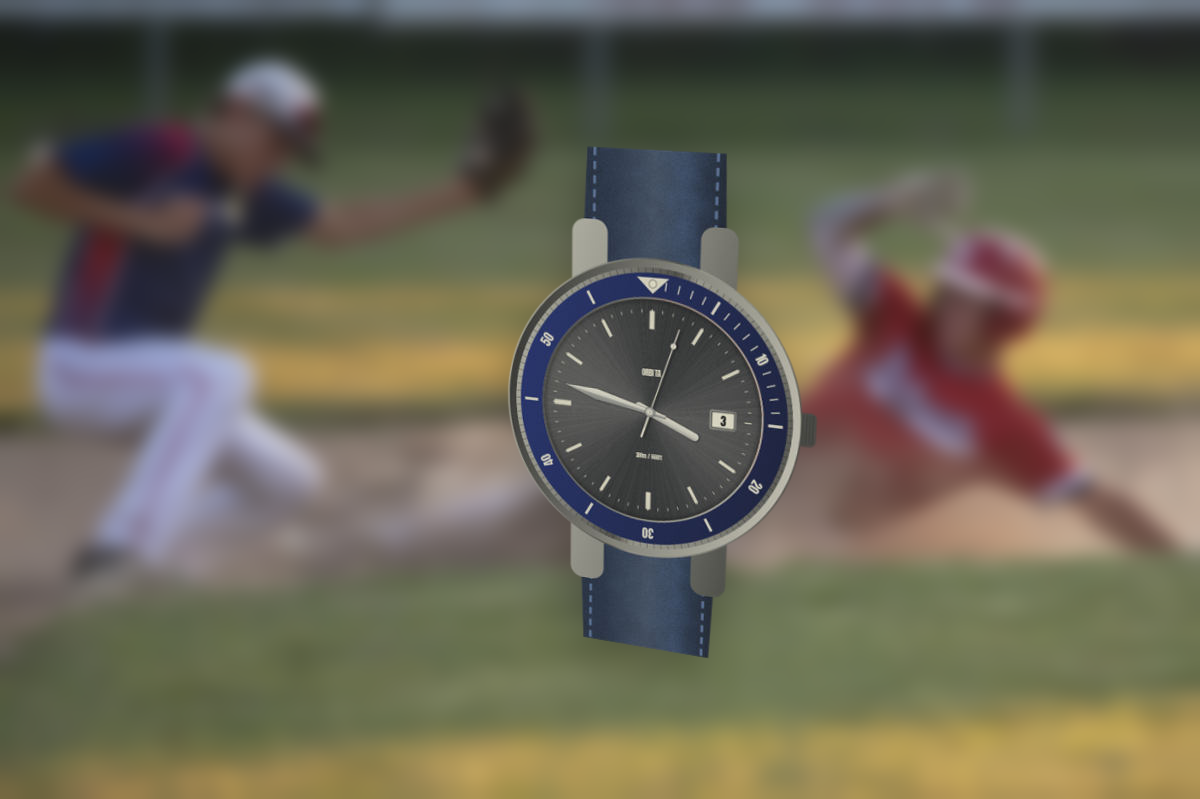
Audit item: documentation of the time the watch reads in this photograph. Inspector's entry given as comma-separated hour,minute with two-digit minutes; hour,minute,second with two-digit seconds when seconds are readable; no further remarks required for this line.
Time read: 3,47,03
